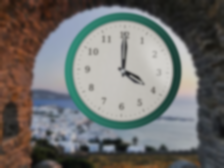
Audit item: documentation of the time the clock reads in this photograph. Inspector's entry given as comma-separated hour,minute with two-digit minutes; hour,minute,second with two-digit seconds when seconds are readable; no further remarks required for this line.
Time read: 4,00
